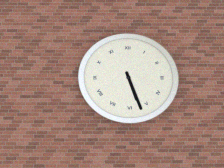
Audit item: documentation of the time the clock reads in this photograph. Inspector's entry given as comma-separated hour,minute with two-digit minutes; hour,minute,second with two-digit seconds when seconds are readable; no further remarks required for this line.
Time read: 5,27
